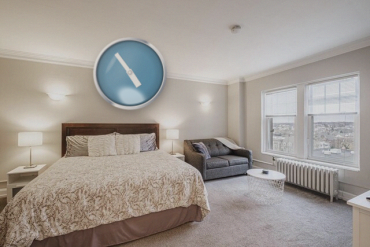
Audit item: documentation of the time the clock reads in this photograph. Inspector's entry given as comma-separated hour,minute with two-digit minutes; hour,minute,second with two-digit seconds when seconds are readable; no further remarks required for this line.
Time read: 4,54
